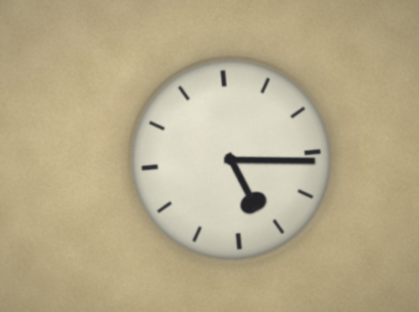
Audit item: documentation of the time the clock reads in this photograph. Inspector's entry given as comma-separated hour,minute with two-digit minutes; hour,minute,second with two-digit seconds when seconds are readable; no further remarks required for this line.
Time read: 5,16
